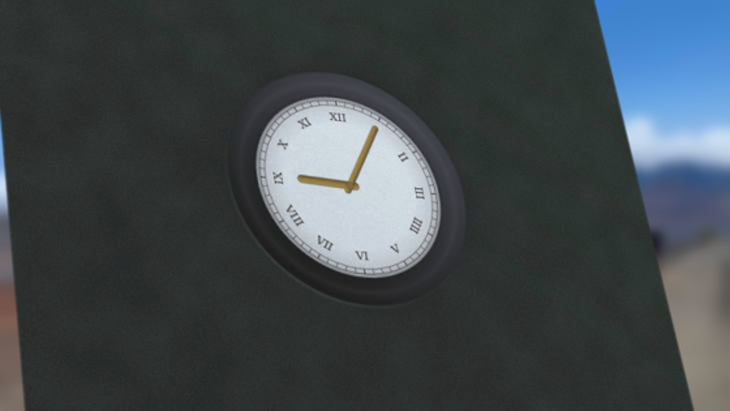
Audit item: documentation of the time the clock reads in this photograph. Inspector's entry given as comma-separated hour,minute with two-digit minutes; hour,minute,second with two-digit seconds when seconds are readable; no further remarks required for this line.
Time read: 9,05
